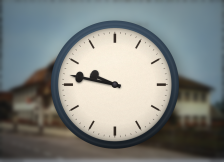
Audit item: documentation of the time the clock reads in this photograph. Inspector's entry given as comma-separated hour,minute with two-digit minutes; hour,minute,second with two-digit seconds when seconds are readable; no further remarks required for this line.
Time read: 9,47
